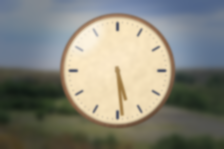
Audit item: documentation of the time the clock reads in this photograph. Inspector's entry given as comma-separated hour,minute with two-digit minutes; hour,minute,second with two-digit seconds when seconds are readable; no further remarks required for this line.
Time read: 5,29
